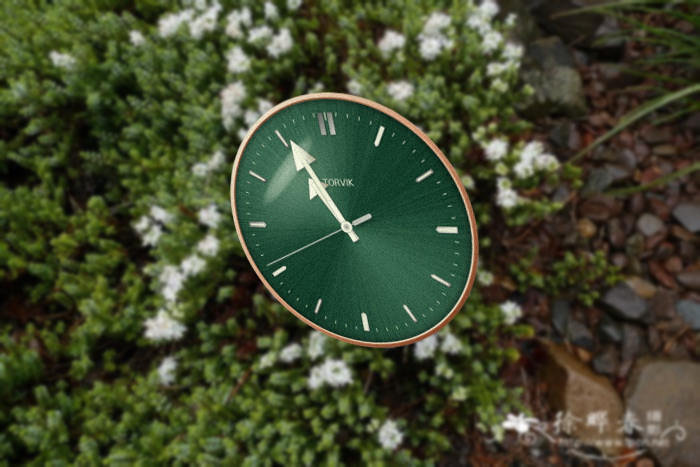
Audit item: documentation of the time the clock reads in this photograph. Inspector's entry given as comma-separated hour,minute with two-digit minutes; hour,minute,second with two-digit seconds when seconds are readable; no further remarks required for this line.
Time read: 10,55,41
